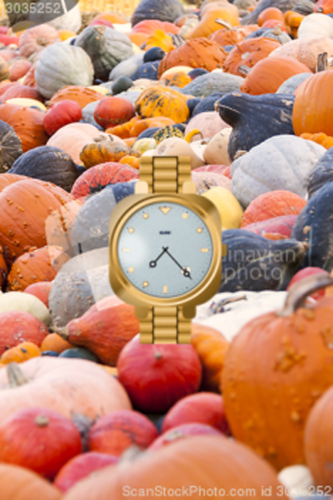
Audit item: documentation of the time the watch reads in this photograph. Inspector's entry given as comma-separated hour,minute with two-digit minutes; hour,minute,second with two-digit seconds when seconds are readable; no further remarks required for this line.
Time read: 7,23
